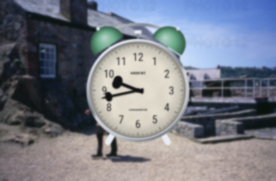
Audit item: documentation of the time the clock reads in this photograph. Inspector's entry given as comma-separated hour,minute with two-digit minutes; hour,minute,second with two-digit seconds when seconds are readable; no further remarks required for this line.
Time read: 9,43
